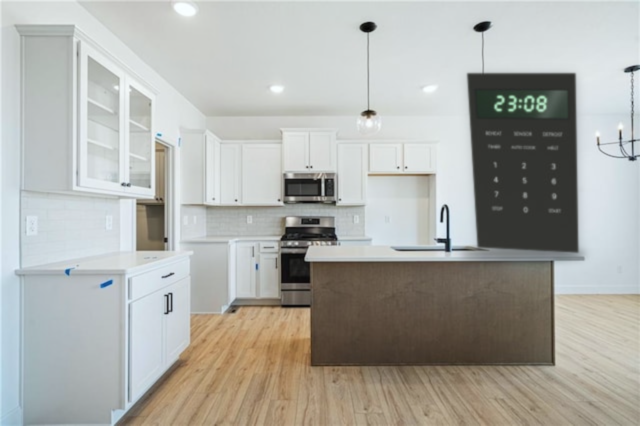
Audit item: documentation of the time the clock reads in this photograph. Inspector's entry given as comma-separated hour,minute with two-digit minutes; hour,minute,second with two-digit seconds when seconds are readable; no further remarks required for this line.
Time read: 23,08
